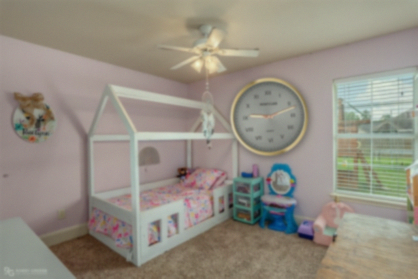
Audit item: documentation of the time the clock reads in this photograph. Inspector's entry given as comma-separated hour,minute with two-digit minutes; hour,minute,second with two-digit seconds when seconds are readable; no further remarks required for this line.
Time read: 9,12
